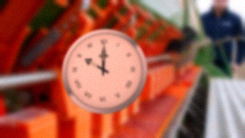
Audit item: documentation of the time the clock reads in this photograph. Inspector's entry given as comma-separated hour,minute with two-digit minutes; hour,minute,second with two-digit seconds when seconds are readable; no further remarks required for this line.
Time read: 10,00
